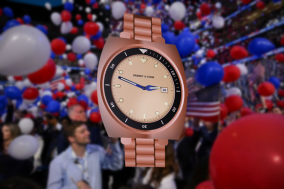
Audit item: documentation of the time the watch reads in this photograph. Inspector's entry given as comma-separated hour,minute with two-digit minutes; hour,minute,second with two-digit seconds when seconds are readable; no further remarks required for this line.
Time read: 2,48
